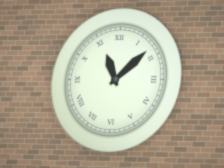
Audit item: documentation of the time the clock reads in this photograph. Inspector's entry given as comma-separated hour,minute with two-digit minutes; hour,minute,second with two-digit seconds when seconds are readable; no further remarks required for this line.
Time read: 11,08
